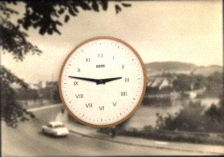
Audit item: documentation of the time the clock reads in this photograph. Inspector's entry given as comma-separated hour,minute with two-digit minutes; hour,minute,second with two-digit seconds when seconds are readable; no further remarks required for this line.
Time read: 2,47
